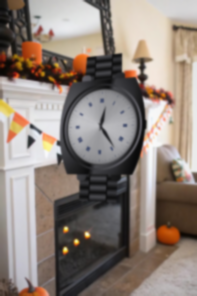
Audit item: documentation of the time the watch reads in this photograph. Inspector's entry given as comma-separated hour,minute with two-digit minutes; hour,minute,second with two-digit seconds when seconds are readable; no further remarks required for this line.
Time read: 12,24
